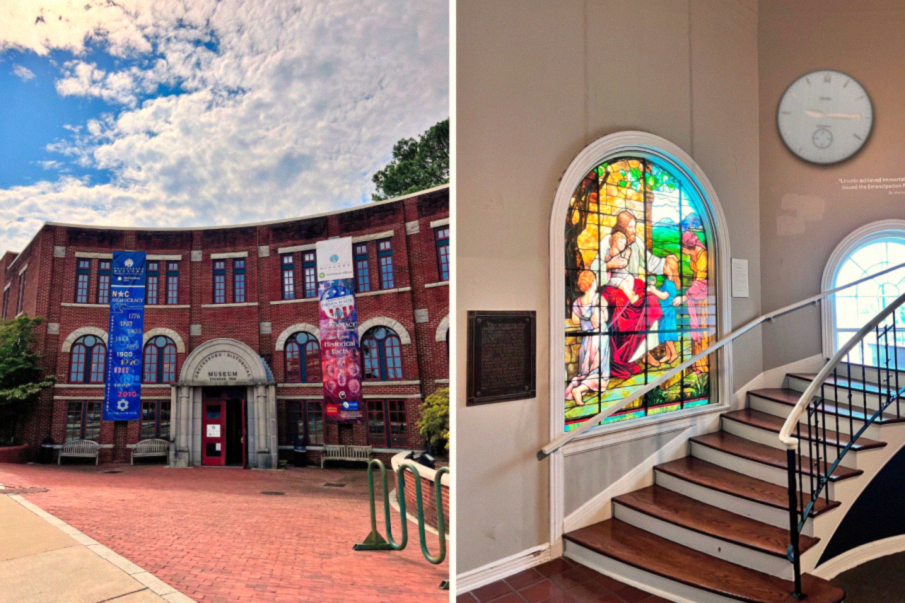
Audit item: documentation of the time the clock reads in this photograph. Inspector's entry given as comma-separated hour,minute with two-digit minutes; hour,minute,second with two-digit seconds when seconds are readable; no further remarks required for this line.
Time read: 9,15
